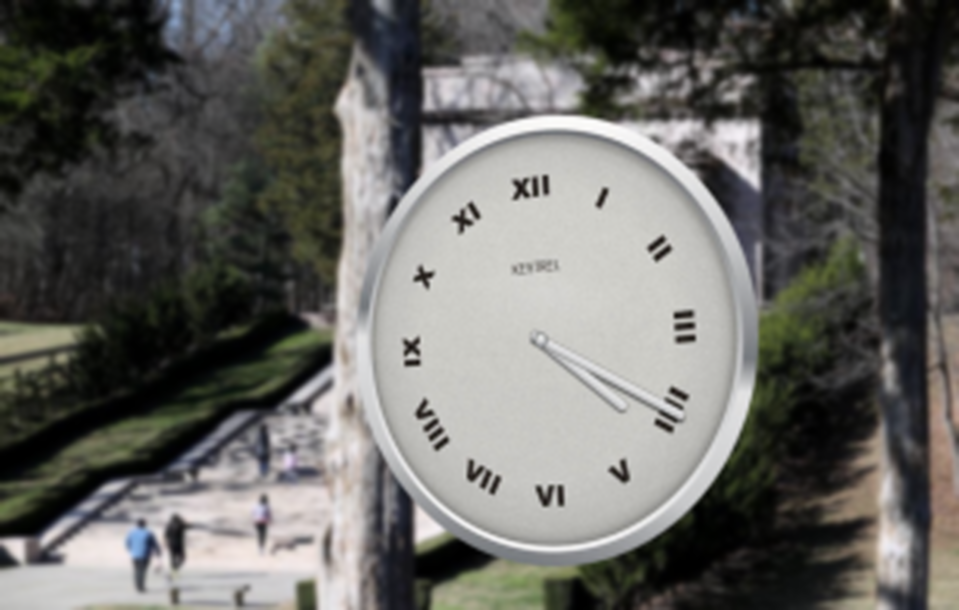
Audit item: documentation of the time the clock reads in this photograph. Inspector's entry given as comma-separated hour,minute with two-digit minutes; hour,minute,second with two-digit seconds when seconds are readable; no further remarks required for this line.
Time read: 4,20
